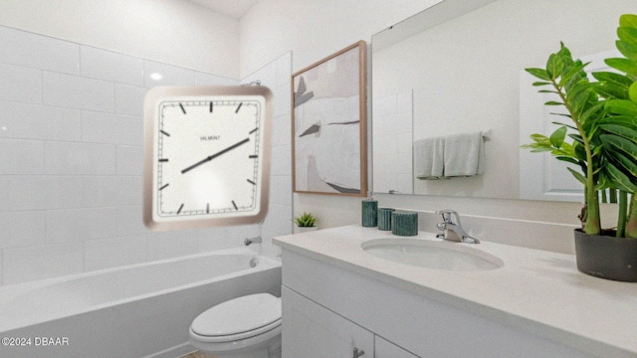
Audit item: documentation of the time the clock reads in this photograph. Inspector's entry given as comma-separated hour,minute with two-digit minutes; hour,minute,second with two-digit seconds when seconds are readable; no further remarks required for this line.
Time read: 8,11
